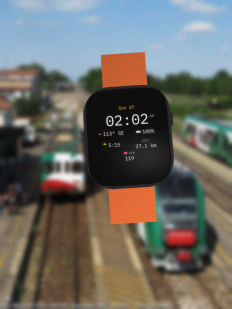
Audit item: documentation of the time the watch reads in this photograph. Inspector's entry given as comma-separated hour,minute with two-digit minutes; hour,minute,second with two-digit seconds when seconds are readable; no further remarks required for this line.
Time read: 2,02
